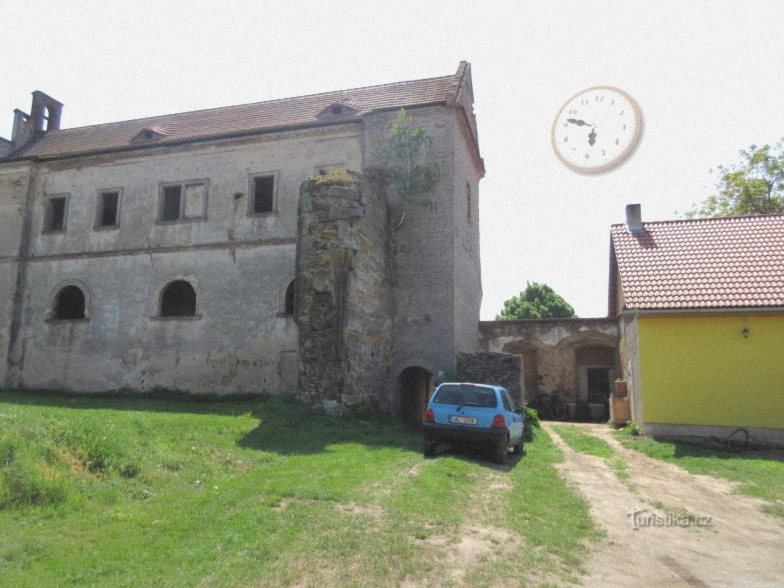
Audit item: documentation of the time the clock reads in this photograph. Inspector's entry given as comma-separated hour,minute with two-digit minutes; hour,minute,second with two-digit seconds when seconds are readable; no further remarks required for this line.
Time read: 5,47
